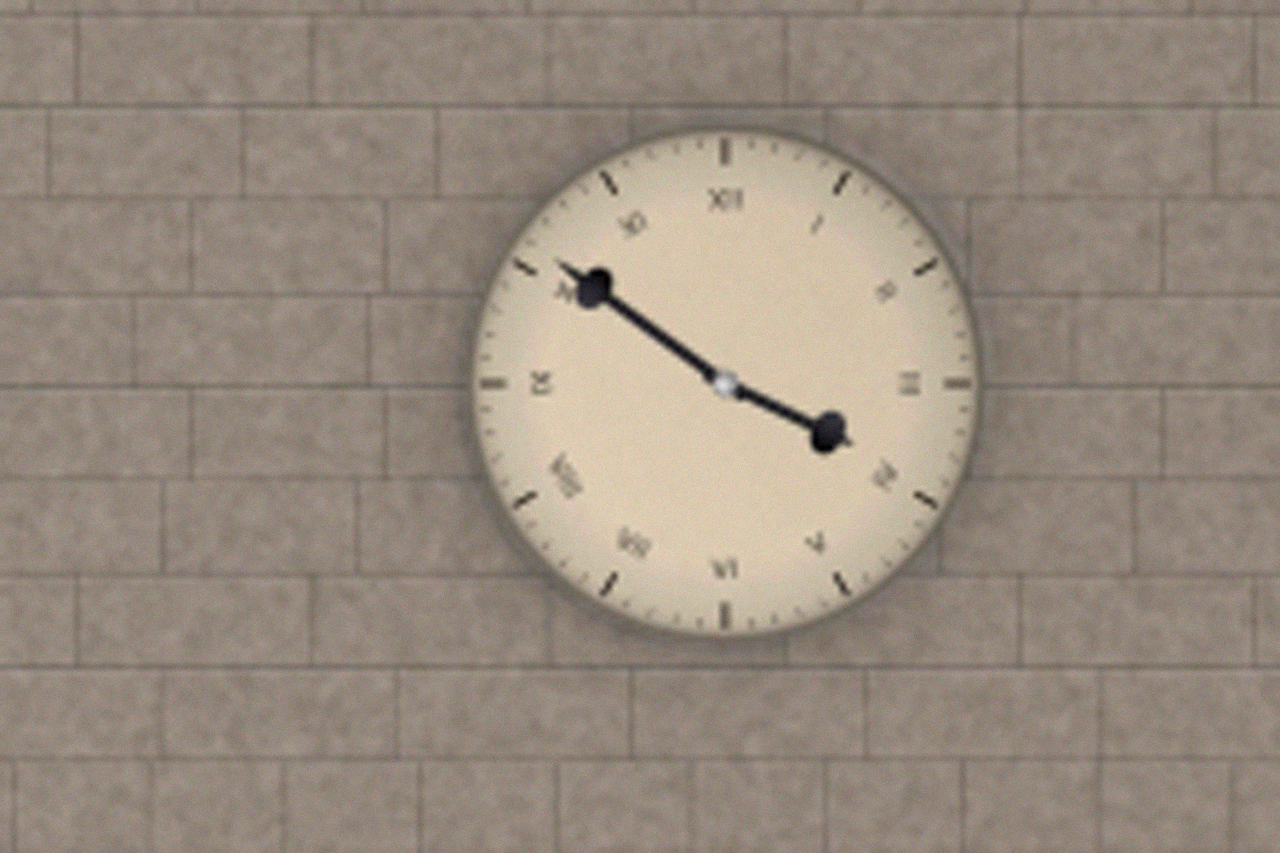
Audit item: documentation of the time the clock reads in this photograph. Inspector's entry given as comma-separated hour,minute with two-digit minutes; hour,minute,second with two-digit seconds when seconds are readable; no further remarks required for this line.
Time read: 3,51
